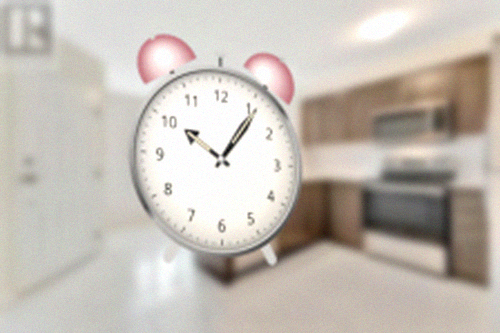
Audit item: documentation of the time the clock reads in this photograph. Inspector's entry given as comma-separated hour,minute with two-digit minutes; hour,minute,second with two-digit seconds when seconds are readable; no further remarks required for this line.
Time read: 10,06
